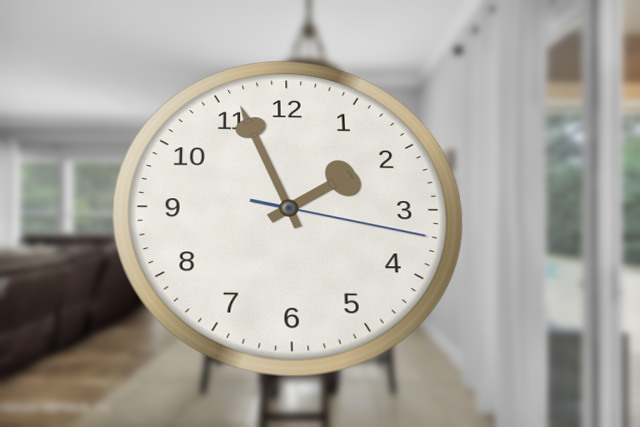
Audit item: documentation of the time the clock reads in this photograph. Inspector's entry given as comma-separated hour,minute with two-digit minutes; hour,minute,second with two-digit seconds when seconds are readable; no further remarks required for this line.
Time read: 1,56,17
